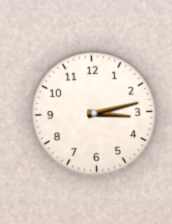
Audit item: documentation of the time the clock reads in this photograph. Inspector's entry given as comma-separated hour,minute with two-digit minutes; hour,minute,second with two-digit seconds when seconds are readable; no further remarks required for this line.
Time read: 3,13
